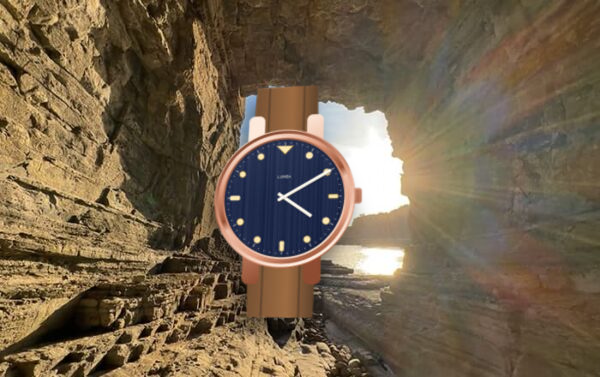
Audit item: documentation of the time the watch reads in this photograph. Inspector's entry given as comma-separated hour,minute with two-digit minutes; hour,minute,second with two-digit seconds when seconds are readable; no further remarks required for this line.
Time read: 4,10
